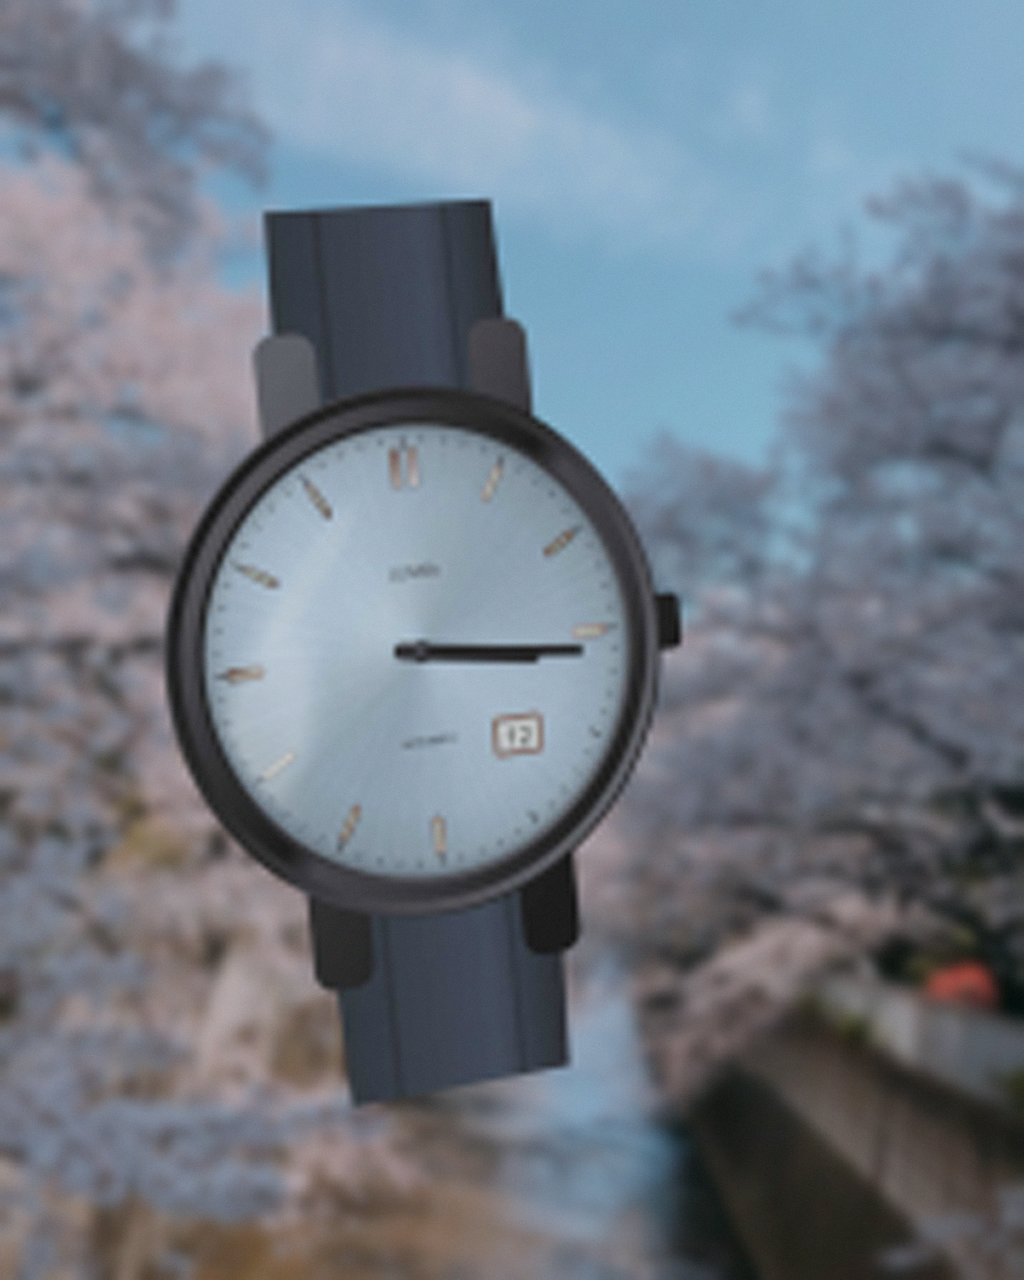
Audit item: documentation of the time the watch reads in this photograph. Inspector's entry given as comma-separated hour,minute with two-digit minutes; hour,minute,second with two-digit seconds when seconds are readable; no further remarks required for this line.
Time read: 3,16
